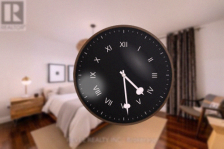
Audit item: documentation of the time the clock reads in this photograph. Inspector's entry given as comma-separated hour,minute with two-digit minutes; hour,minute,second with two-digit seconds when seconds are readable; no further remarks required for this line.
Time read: 4,29
